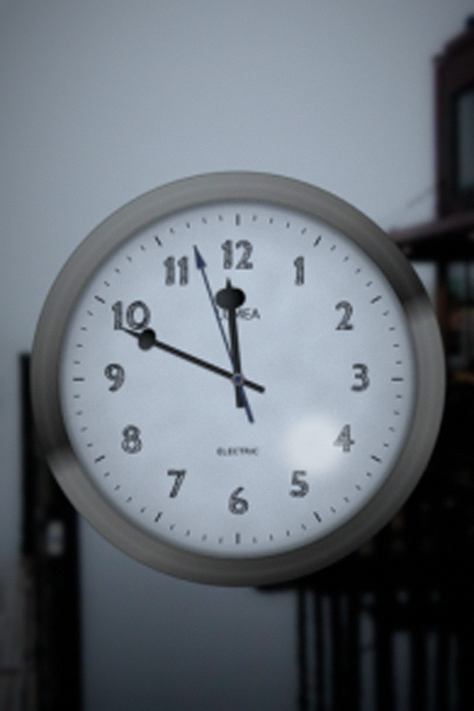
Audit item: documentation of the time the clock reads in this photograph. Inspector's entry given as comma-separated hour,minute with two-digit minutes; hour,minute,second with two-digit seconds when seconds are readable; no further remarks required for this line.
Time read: 11,48,57
